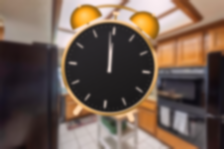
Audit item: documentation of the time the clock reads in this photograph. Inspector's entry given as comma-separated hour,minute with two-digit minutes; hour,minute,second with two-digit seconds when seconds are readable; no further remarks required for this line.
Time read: 11,59
